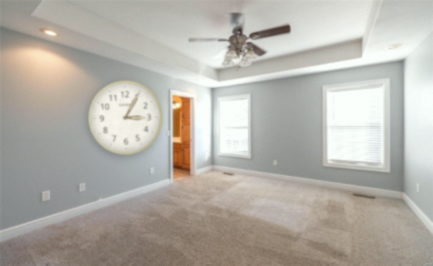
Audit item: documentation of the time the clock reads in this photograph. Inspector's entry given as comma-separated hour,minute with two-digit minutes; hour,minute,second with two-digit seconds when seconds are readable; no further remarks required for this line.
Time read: 3,05
